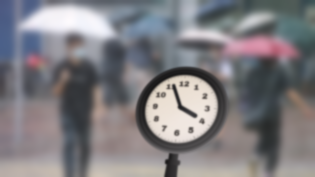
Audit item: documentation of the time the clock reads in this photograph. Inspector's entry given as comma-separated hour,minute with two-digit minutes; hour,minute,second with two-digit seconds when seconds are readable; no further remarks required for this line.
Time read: 3,56
